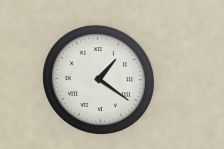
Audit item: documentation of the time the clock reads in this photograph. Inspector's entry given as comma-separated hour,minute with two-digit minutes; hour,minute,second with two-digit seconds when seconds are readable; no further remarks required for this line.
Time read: 1,21
